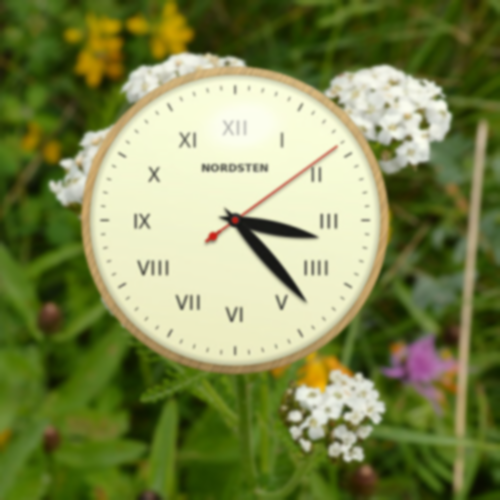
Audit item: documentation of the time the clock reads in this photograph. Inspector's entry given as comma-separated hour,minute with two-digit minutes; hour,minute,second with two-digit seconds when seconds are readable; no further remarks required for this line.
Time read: 3,23,09
